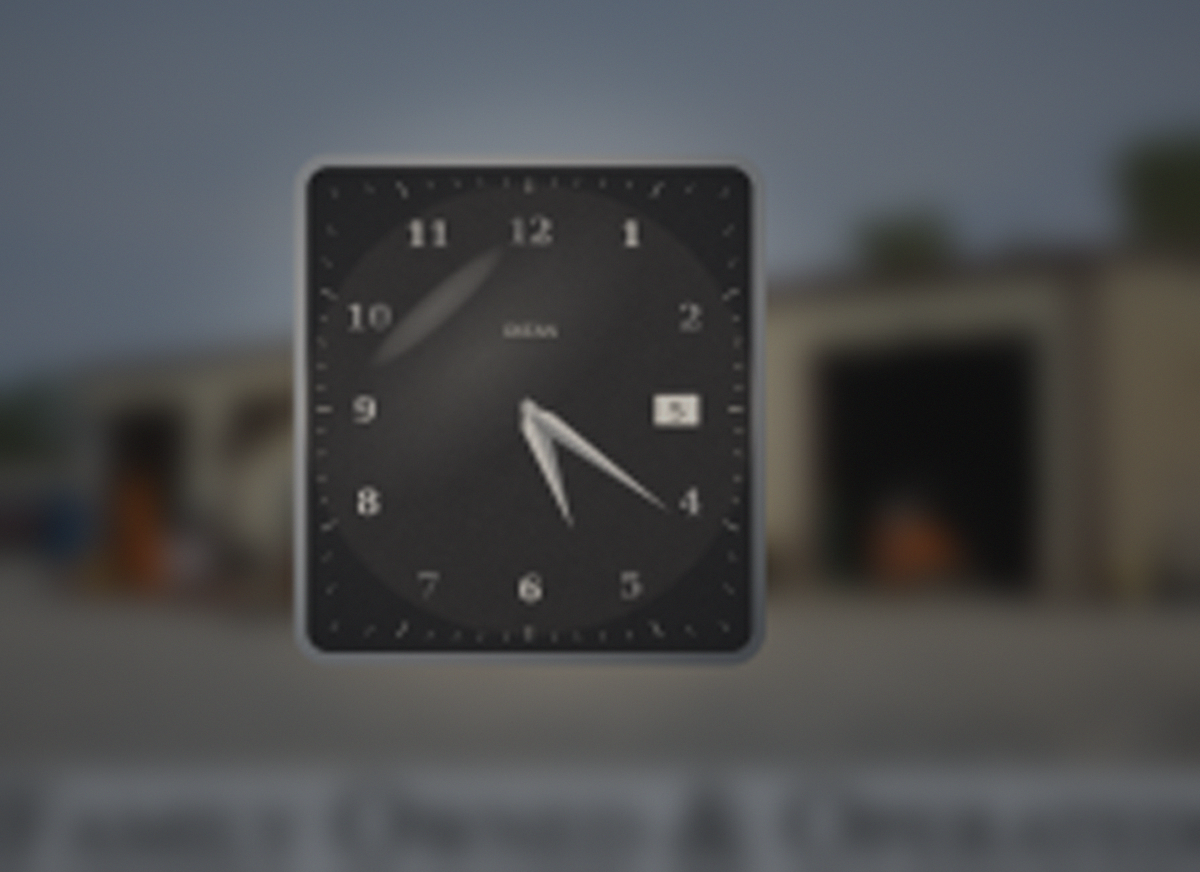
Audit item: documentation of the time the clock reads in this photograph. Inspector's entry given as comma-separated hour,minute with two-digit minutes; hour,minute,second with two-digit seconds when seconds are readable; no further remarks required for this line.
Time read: 5,21
